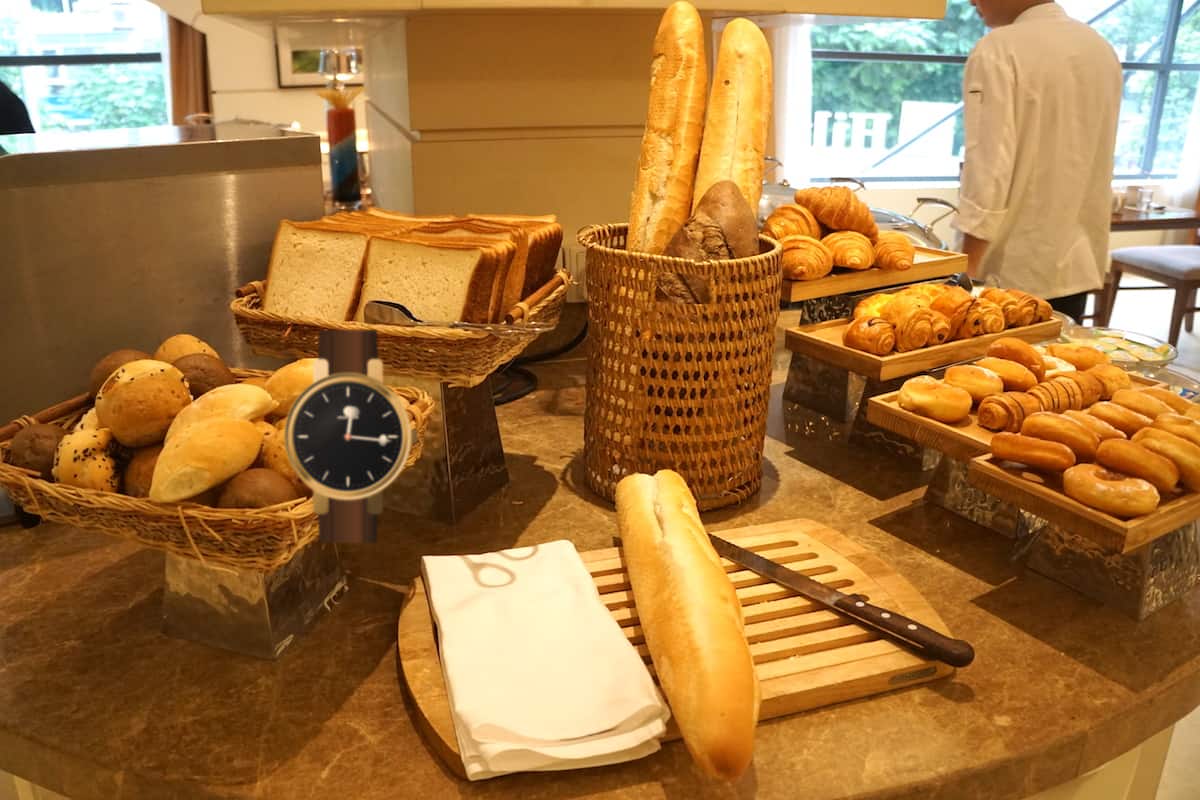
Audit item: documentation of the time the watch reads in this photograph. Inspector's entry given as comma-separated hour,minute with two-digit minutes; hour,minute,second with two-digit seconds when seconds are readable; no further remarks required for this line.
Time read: 12,16
